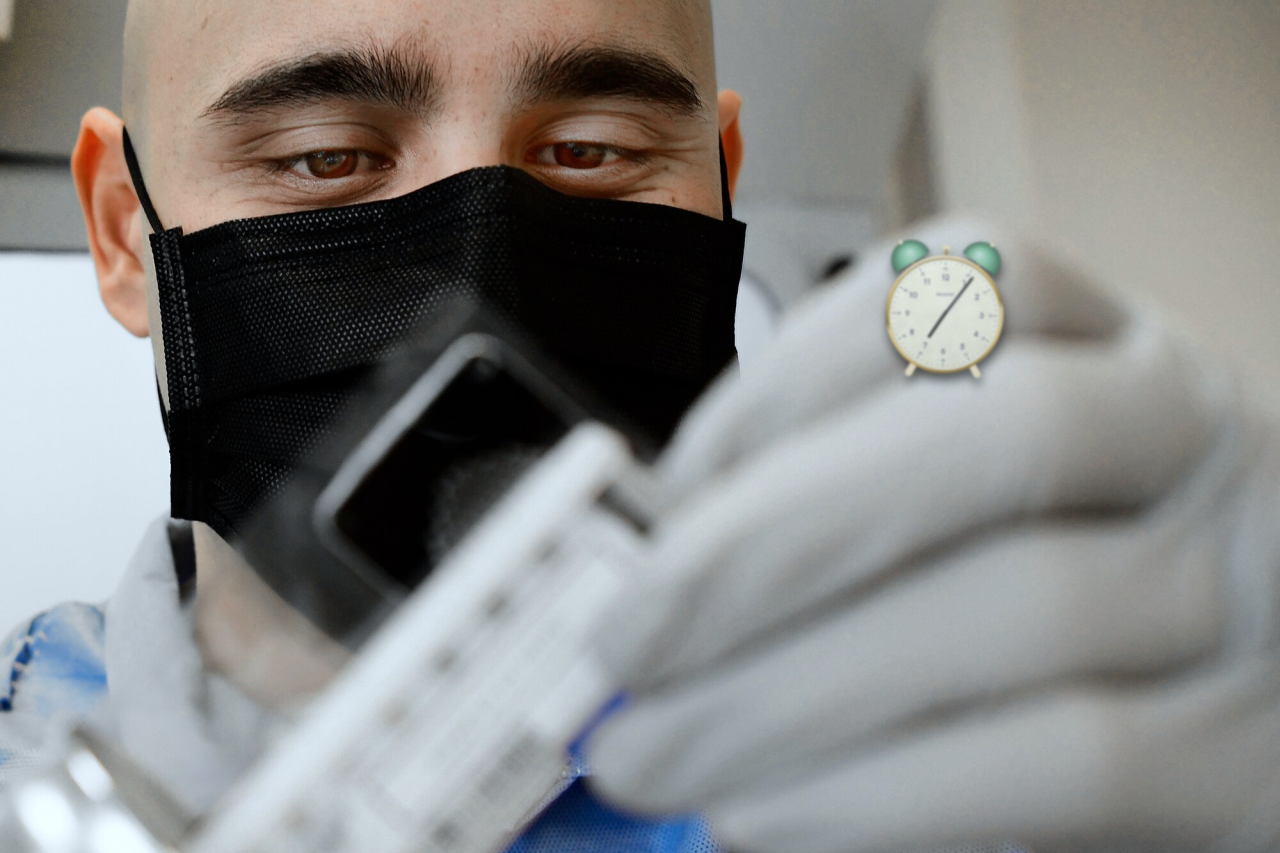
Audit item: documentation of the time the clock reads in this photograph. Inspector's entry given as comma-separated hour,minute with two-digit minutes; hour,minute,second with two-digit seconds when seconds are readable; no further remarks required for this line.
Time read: 7,06
